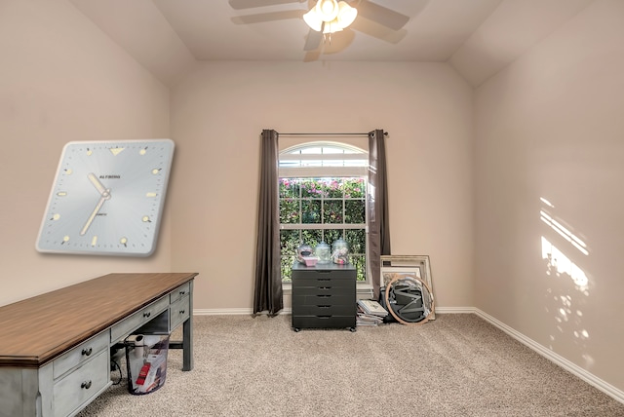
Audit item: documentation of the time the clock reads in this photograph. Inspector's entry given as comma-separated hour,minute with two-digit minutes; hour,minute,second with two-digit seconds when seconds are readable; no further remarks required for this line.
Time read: 10,33
